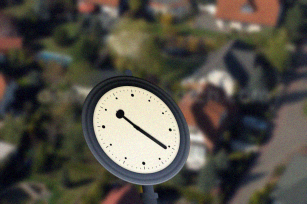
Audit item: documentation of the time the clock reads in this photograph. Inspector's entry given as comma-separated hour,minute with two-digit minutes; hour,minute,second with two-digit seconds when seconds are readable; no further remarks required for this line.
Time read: 10,21
